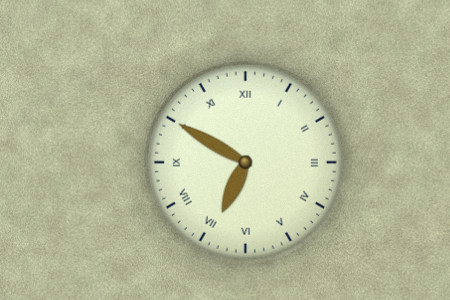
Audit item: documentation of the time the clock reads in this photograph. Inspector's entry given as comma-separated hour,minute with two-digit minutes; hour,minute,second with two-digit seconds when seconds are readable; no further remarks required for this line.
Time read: 6,50
